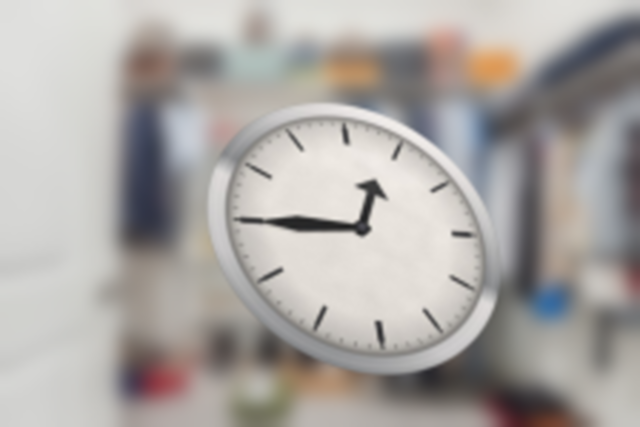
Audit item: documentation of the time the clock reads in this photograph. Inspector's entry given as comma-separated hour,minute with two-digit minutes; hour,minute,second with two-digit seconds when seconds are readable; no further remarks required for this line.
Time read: 12,45
